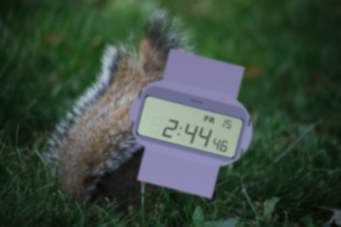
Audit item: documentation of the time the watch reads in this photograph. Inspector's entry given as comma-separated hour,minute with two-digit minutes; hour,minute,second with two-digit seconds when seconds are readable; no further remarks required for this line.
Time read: 2,44,46
